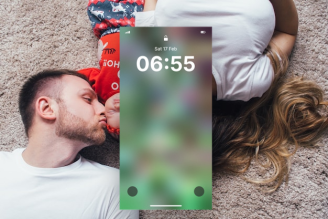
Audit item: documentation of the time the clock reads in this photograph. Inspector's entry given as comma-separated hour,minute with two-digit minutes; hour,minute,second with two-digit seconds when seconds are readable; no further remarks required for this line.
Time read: 6,55
